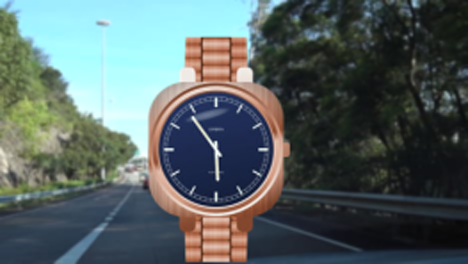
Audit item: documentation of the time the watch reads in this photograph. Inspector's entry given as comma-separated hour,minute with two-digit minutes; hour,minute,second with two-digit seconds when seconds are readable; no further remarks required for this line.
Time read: 5,54
